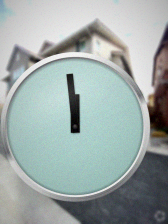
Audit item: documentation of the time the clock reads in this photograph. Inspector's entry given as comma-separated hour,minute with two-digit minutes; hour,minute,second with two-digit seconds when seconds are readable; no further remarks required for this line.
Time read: 11,59
